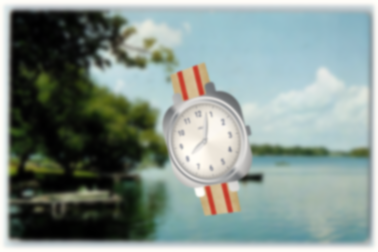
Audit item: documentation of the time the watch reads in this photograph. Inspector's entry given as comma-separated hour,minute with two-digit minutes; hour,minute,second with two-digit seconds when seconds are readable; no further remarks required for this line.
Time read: 8,03
